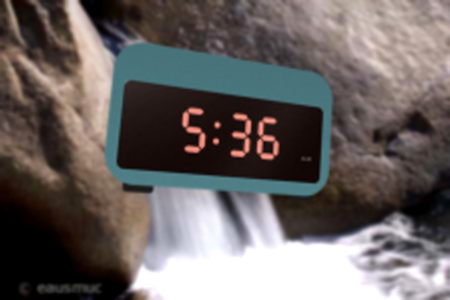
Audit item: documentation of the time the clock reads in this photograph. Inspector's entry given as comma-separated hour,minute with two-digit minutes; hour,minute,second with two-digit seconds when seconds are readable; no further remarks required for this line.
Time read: 5,36
